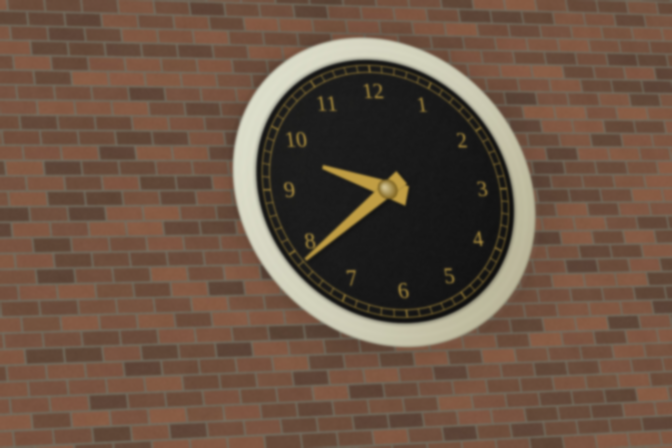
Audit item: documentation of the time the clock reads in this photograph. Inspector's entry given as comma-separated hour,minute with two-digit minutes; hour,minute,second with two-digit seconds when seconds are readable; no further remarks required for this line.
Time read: 9,39
